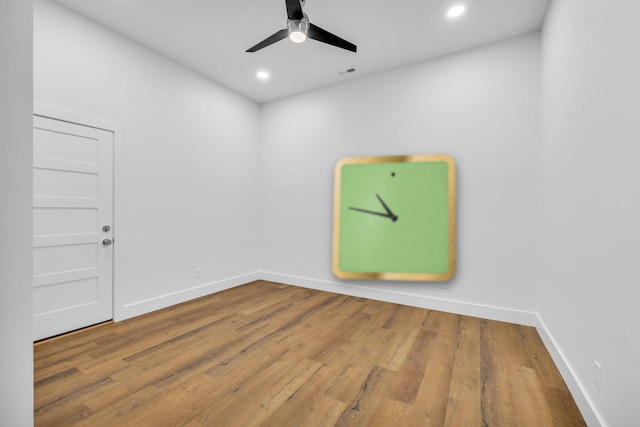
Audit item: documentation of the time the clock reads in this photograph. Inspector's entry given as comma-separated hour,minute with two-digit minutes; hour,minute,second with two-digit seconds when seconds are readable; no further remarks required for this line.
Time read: 10,47
